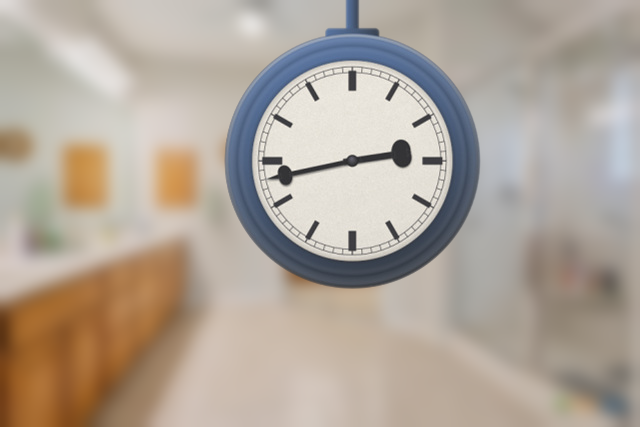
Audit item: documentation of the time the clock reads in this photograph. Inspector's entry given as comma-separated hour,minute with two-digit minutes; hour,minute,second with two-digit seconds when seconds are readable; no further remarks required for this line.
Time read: 2,43
